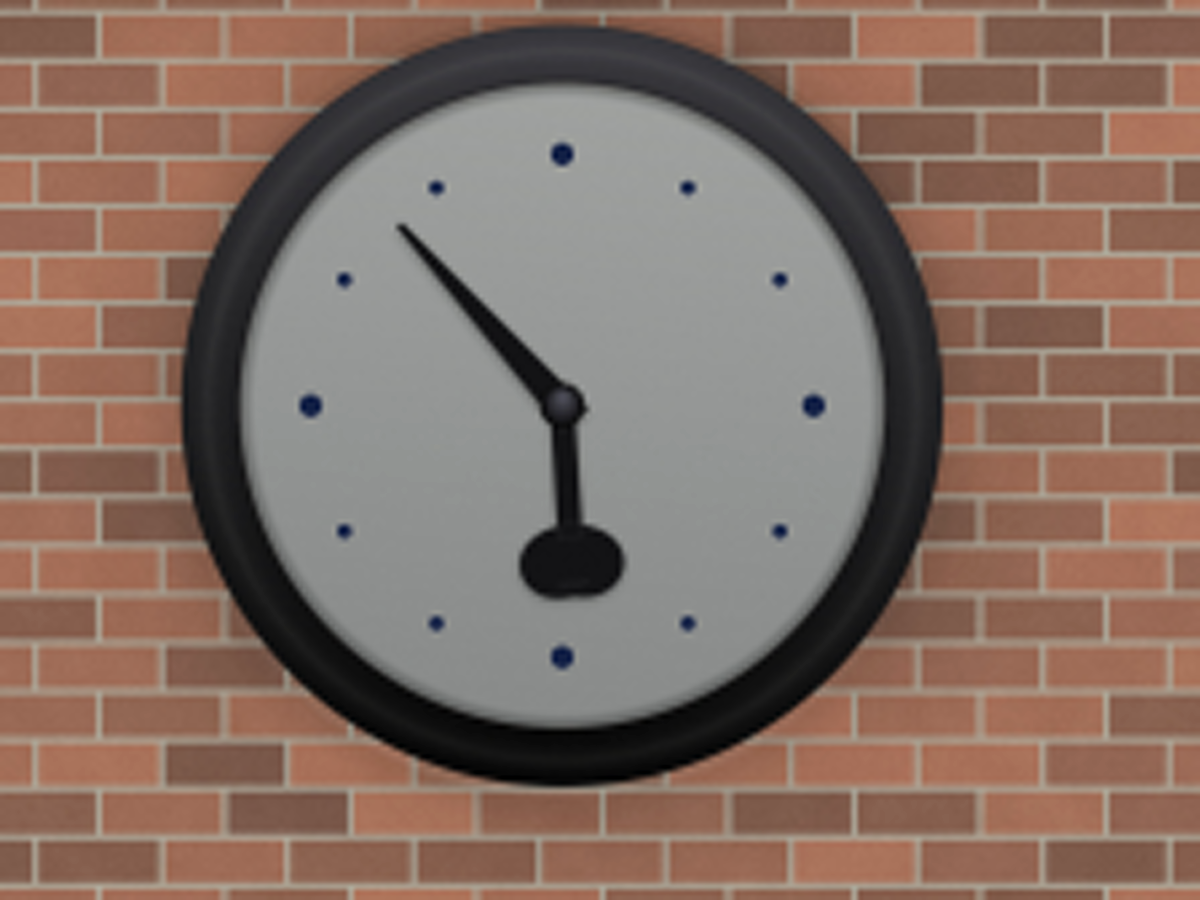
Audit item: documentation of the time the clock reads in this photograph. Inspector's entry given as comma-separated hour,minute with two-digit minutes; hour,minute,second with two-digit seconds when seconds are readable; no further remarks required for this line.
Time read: 5,53
